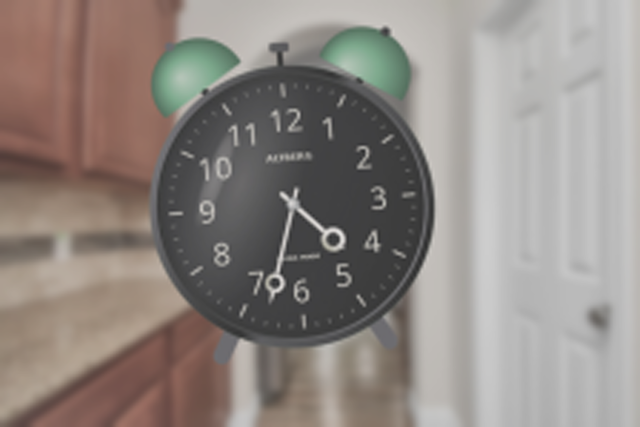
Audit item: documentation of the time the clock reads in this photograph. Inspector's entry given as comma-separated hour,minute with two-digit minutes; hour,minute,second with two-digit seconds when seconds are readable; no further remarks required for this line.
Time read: 4,33
